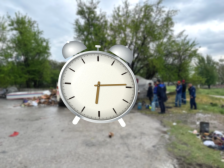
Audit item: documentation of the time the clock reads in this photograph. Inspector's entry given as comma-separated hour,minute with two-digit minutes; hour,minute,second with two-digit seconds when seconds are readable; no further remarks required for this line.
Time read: 6,14
